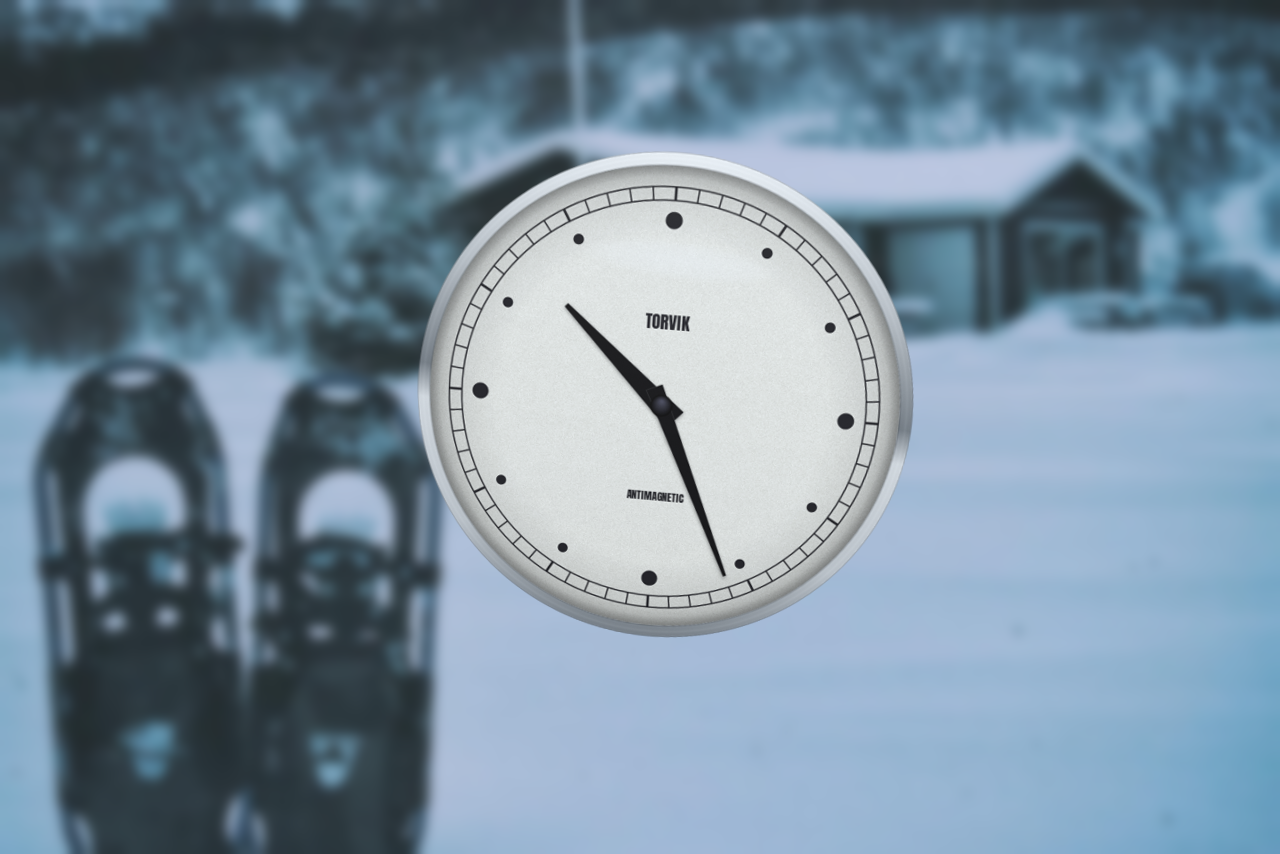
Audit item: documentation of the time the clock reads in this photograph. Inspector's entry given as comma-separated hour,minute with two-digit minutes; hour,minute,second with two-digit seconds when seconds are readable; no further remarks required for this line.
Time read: 10,26
